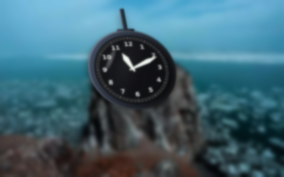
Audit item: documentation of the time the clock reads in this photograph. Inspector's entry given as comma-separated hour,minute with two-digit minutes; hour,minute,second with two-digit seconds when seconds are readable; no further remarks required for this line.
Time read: 11,11
